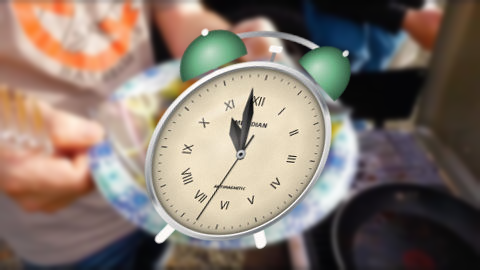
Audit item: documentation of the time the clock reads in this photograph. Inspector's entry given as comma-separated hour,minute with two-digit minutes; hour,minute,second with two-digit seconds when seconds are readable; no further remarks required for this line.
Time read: 10,58,33
